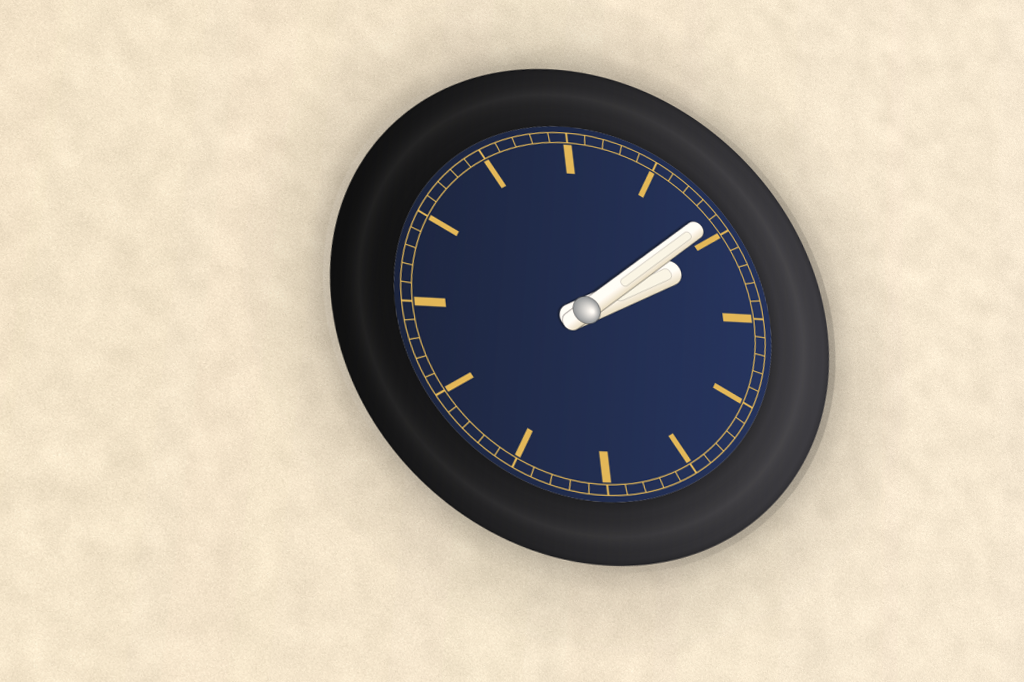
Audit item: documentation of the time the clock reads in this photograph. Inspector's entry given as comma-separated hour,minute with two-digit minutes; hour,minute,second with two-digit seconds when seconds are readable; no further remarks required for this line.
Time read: 2,09
